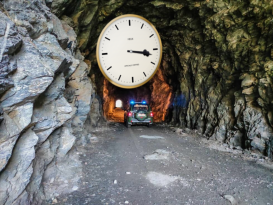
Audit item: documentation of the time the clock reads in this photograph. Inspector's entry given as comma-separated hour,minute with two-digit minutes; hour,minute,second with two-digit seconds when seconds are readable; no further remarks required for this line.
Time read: 3,17
